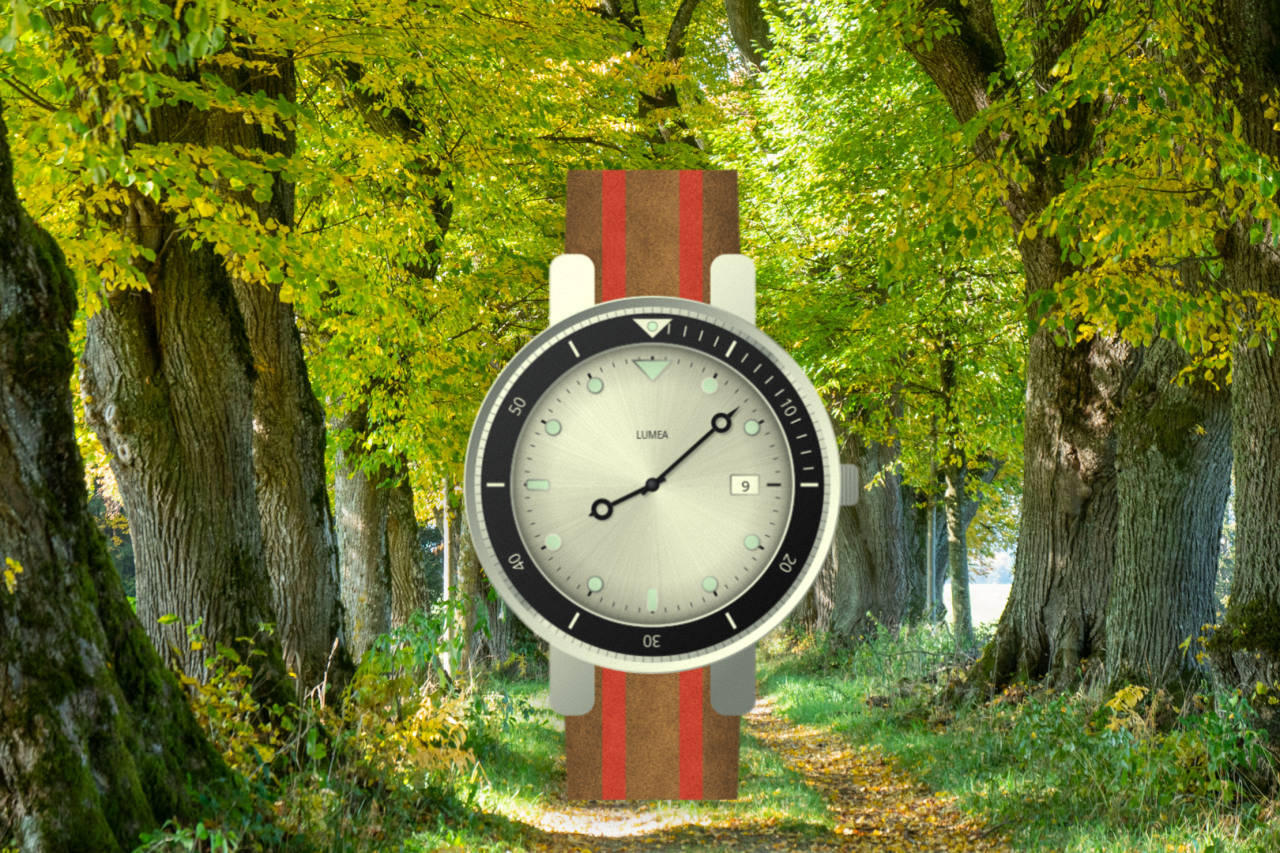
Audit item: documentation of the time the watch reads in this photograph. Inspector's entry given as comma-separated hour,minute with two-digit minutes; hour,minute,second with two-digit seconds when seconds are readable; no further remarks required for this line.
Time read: 8,08
